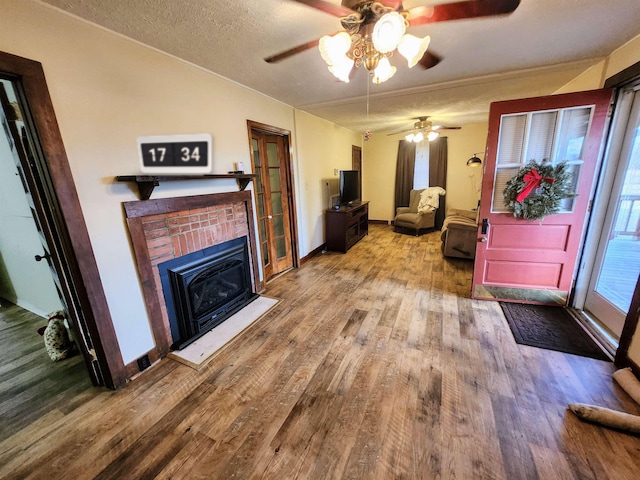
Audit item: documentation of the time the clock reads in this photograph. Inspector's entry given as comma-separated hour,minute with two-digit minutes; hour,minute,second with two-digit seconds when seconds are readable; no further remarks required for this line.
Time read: 17,34
